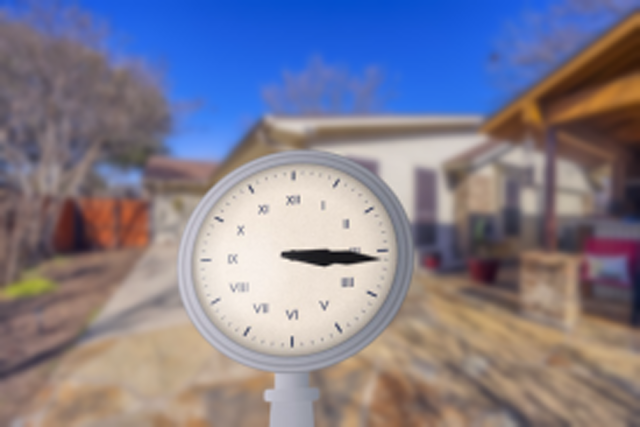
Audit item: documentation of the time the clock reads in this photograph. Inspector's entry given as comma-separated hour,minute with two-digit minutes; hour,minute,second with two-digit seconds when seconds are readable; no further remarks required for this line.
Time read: 3,16
